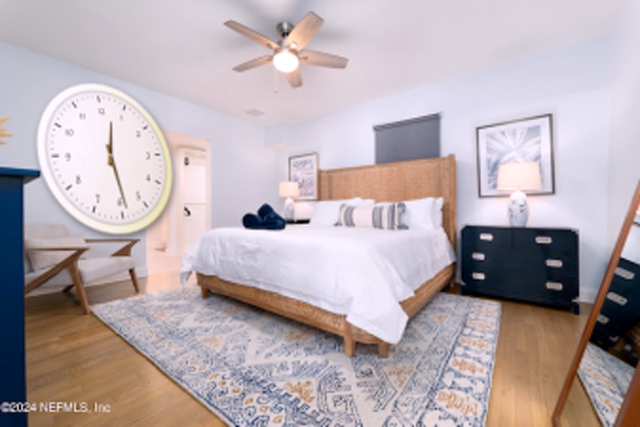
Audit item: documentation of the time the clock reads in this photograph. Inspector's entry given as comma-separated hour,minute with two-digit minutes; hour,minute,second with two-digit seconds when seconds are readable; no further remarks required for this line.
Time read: 12,29
